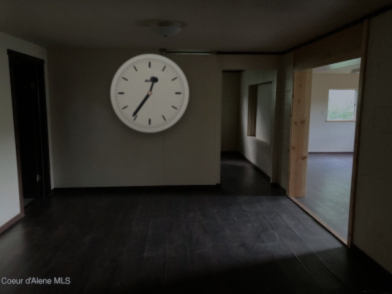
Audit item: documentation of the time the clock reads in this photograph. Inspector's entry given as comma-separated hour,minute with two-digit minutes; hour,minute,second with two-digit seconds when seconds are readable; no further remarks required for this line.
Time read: 12,36
